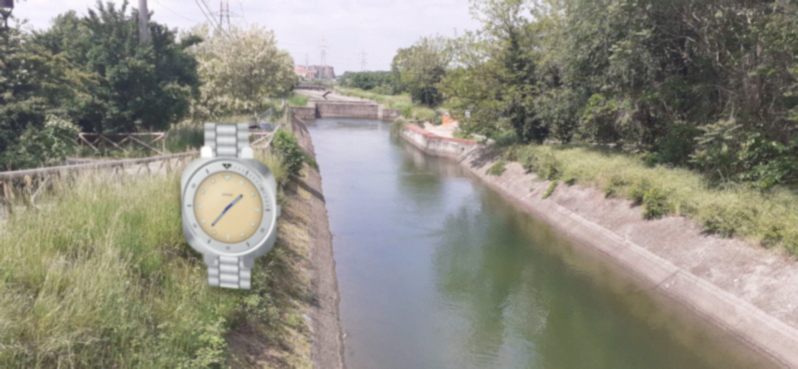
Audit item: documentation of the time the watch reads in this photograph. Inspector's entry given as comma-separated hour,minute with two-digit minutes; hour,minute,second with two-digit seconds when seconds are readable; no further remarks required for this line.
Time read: 1,37
